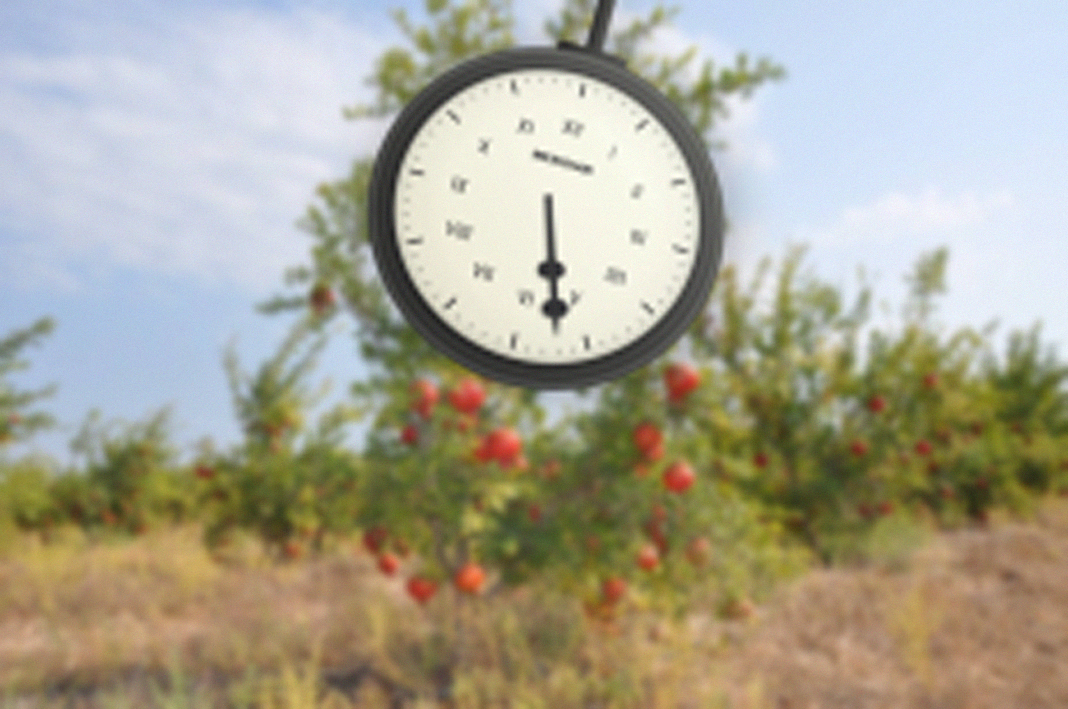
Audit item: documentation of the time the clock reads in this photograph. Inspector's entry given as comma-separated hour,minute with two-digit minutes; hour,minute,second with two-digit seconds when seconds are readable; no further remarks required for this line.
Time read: 5,27
